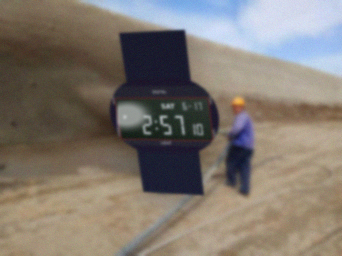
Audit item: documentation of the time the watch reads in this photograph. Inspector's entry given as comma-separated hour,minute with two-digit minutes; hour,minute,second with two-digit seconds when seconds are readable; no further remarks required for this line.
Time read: 2,57
